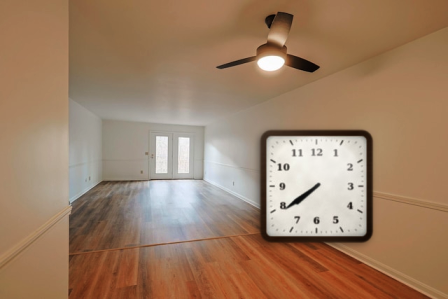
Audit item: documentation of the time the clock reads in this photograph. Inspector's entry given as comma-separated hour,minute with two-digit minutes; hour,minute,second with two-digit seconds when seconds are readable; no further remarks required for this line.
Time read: 7,39
